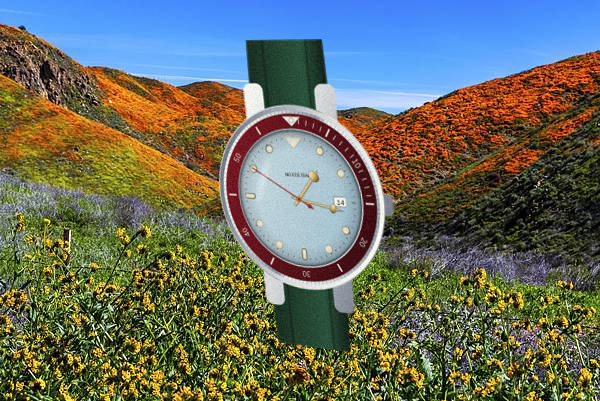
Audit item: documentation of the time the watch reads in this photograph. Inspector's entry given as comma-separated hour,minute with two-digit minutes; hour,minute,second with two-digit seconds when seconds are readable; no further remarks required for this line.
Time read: 1,16,50
